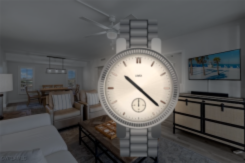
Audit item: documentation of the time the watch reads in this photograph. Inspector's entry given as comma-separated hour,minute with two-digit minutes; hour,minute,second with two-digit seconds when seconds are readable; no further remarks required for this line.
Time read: 10,22
